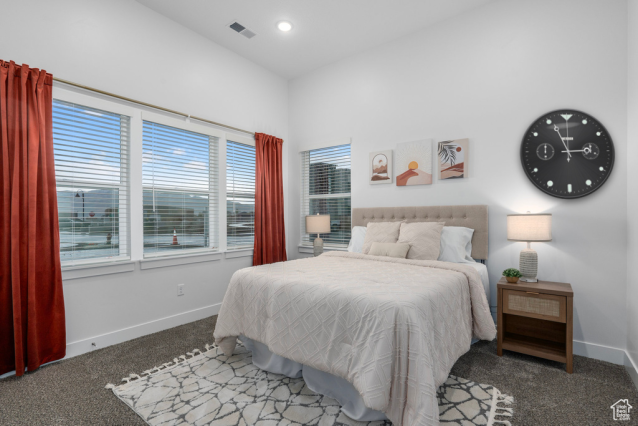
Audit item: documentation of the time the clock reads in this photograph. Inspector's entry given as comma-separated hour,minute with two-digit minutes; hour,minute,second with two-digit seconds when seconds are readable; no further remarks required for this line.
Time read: 2,56
